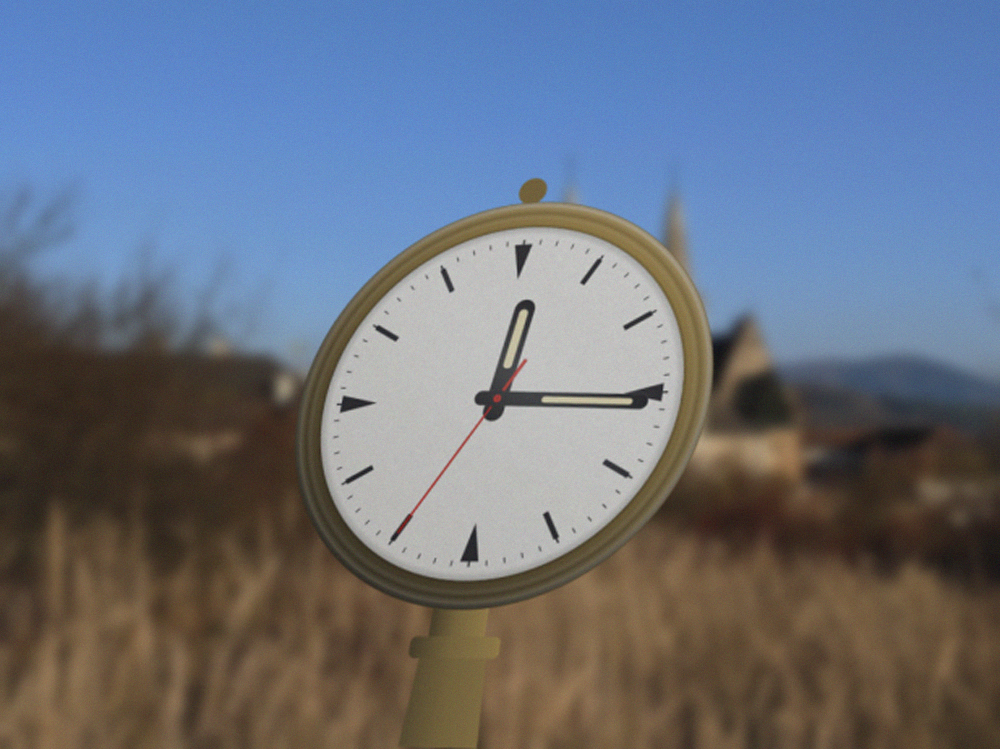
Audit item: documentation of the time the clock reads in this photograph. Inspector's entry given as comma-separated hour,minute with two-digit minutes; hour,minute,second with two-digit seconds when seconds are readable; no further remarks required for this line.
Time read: 12,15,35
